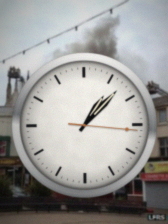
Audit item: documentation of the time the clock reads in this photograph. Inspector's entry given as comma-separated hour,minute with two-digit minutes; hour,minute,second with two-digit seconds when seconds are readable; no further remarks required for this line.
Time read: 1,07,16
